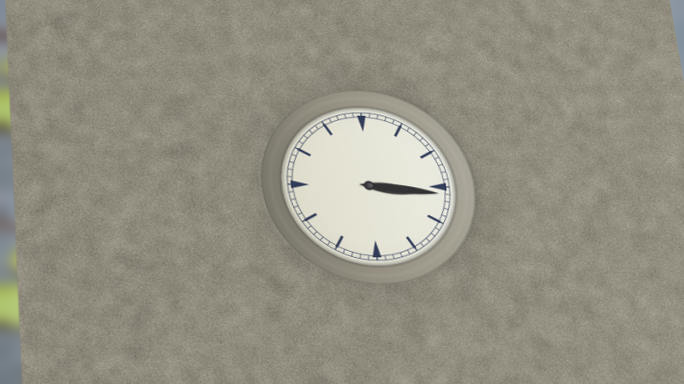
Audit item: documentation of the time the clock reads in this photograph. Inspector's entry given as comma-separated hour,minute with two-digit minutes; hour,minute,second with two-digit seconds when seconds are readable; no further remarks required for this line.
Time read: 3,16
